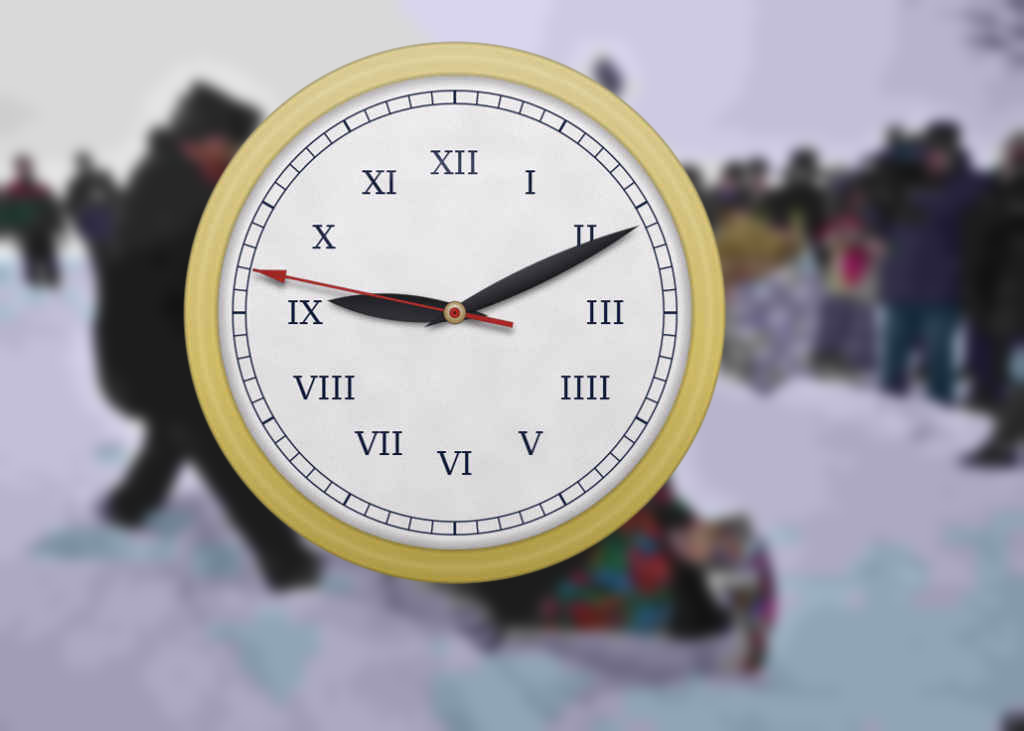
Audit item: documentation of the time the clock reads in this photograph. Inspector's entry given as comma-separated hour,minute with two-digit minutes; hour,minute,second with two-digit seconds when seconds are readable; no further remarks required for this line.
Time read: 9,10,47
